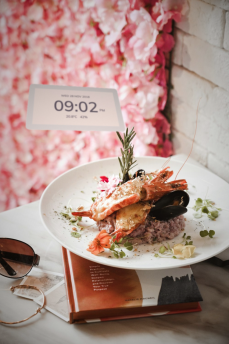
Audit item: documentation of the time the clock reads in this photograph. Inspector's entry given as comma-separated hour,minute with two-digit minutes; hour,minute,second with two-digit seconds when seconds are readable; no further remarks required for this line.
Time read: 9,02
